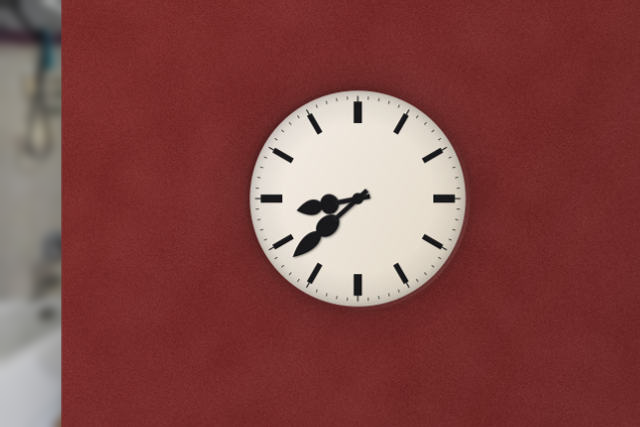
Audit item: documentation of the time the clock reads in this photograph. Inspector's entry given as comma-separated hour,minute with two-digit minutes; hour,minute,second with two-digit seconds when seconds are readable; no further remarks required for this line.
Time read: 8,38
